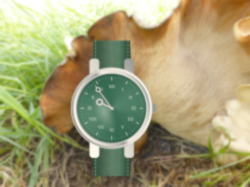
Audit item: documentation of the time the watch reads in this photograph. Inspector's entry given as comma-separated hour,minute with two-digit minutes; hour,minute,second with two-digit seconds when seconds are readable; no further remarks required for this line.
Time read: 9,54
